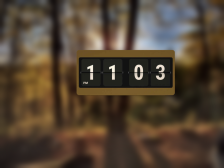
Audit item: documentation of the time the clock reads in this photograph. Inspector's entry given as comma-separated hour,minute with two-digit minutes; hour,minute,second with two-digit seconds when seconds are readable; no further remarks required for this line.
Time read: 11,03
